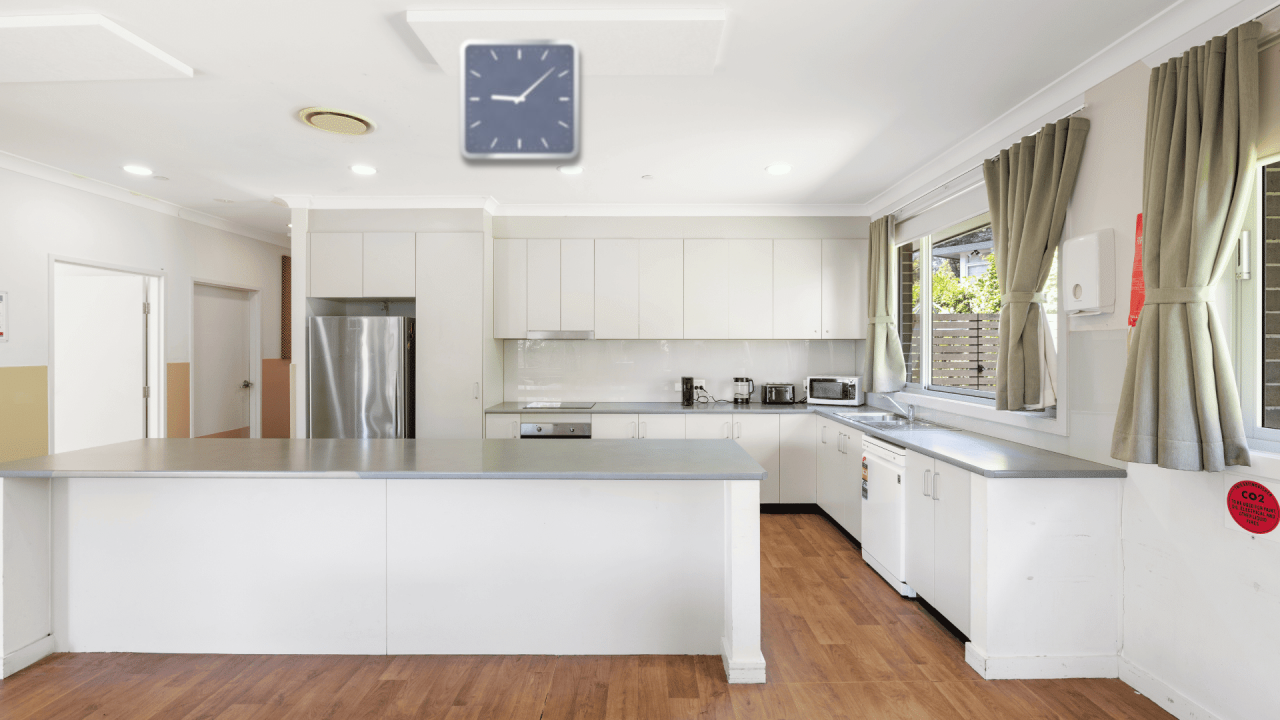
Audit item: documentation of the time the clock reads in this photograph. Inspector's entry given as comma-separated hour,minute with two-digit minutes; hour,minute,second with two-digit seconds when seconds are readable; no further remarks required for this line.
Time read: 9,08
